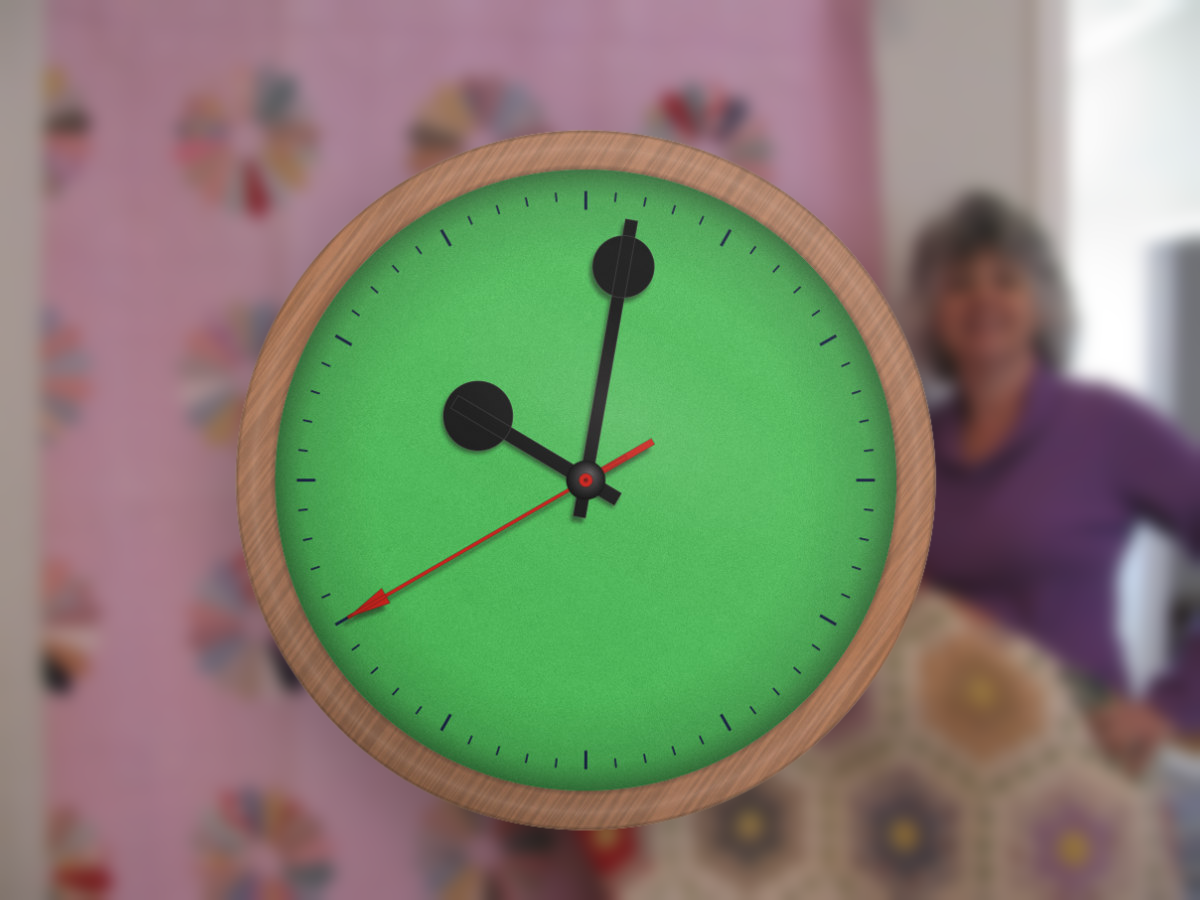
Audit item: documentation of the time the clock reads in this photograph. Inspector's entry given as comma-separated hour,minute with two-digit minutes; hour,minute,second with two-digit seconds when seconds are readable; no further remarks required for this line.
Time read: 10,01,40
